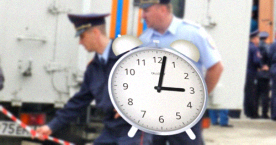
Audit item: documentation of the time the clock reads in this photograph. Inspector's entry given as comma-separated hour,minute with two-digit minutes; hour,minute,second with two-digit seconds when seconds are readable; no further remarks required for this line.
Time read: 3,02
